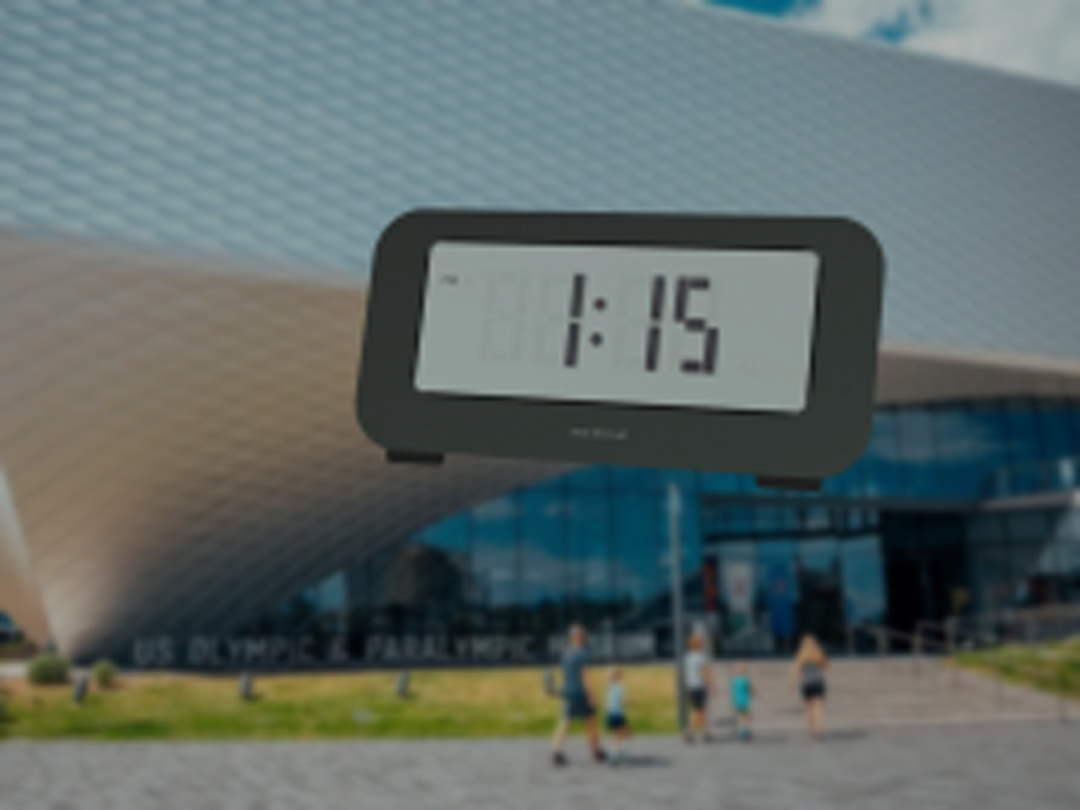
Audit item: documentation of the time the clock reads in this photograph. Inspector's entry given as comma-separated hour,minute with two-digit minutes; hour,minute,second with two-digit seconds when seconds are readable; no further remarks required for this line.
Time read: 1,15
